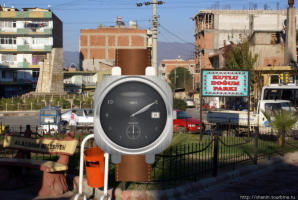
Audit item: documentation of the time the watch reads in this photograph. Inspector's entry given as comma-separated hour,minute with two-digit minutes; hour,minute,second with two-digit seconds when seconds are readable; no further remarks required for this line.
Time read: 2,10
